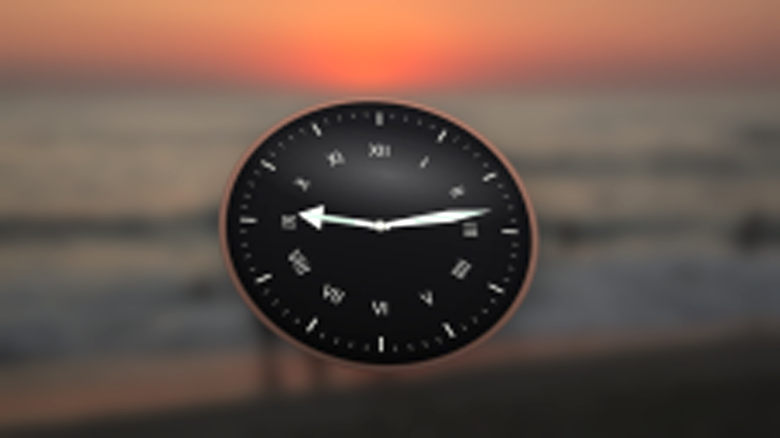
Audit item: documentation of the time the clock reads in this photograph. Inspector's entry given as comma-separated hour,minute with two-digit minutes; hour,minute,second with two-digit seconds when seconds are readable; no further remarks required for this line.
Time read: 9,13
